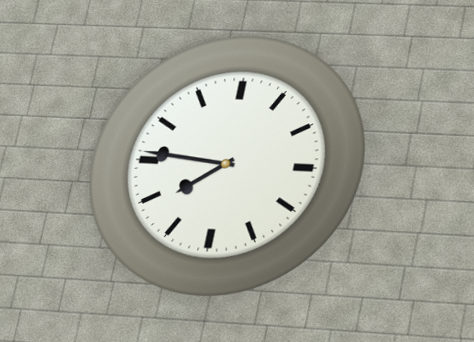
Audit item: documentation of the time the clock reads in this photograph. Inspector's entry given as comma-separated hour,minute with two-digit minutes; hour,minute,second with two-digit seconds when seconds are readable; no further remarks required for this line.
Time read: 7,46
